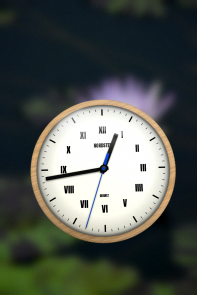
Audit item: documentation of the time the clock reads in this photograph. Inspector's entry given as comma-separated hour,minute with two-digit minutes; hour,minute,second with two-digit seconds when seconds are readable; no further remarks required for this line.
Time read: 12,43,33
